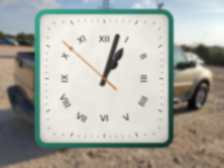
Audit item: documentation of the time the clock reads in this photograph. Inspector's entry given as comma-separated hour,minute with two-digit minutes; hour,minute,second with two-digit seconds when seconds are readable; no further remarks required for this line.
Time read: 1,02,52
